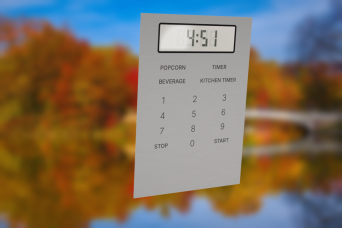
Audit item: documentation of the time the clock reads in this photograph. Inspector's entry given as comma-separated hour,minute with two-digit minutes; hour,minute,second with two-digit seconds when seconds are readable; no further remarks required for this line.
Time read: 4,51
